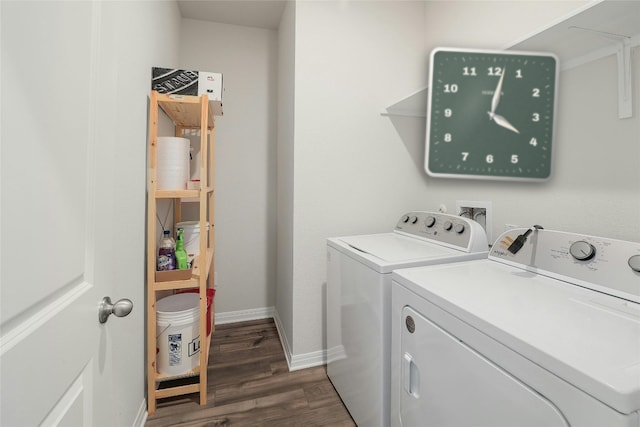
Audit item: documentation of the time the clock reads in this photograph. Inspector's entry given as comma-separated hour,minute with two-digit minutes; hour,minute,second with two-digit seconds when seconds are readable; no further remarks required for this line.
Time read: 4,02
